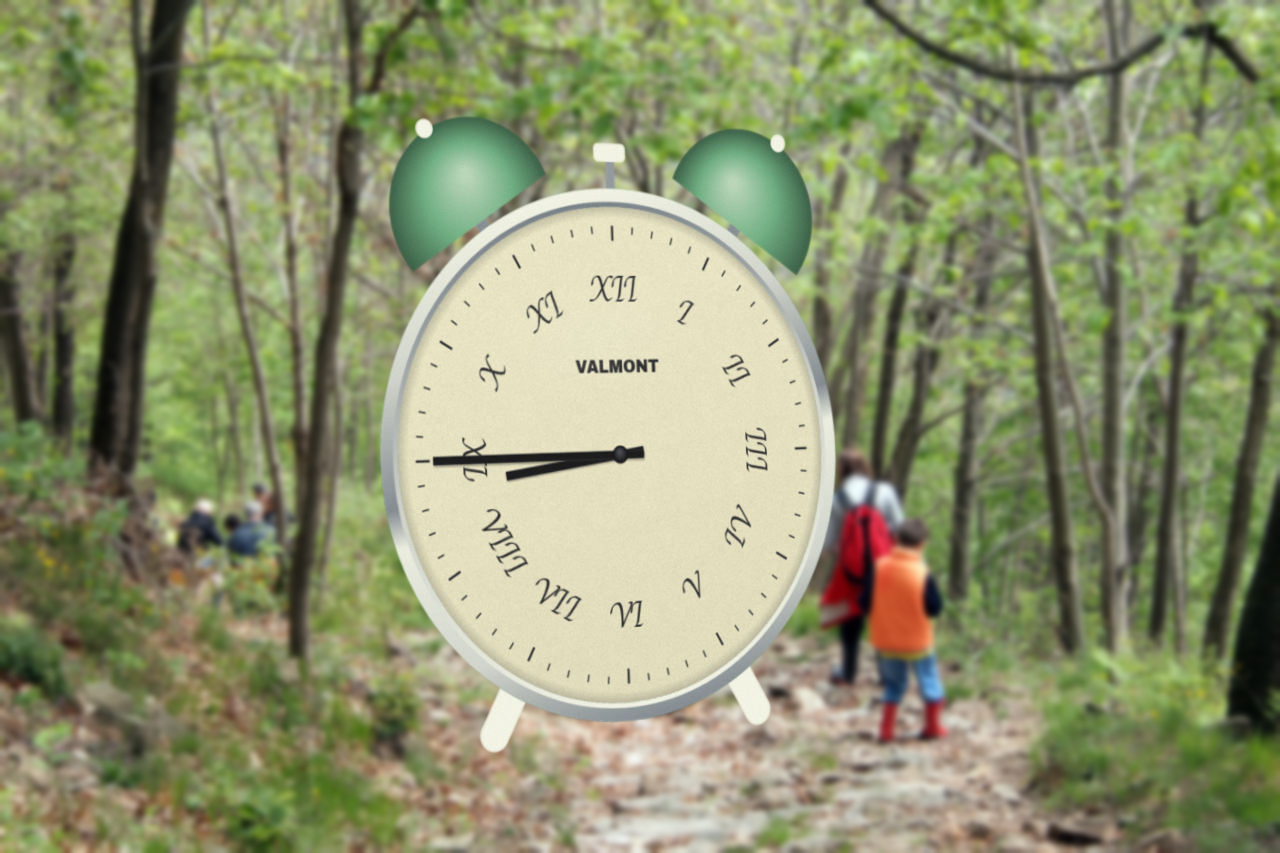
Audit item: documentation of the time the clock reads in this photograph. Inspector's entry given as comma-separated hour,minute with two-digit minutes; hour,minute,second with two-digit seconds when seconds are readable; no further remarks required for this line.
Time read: 8,45
